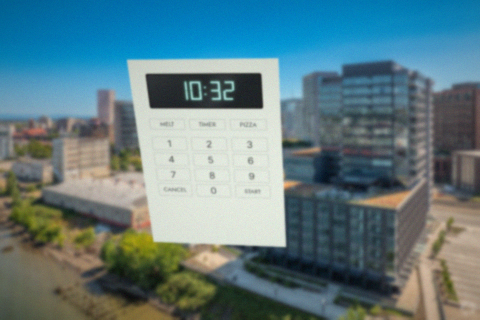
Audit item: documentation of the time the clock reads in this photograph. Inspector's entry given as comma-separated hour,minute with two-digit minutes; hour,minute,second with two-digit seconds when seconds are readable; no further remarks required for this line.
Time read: 10,32
